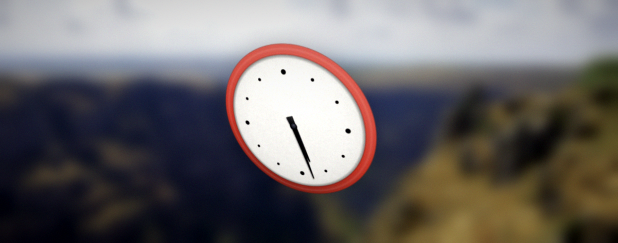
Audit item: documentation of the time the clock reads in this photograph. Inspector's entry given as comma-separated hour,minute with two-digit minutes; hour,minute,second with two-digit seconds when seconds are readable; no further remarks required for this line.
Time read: 5,28
